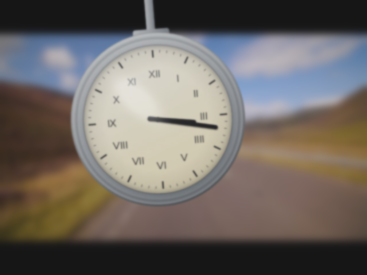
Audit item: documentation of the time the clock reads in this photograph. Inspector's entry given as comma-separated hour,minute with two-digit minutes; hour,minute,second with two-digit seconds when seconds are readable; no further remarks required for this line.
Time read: 3,17
